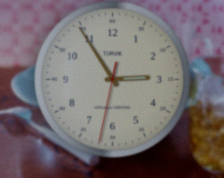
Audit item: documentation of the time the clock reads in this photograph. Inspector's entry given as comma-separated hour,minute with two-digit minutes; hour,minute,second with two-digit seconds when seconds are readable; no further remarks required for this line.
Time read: 2,54,32
